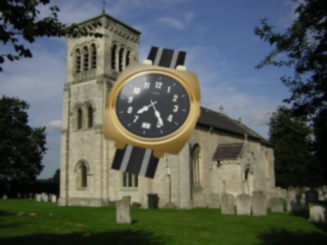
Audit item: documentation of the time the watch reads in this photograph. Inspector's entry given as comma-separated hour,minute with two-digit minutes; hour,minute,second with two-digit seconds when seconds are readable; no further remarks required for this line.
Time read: 7,24
